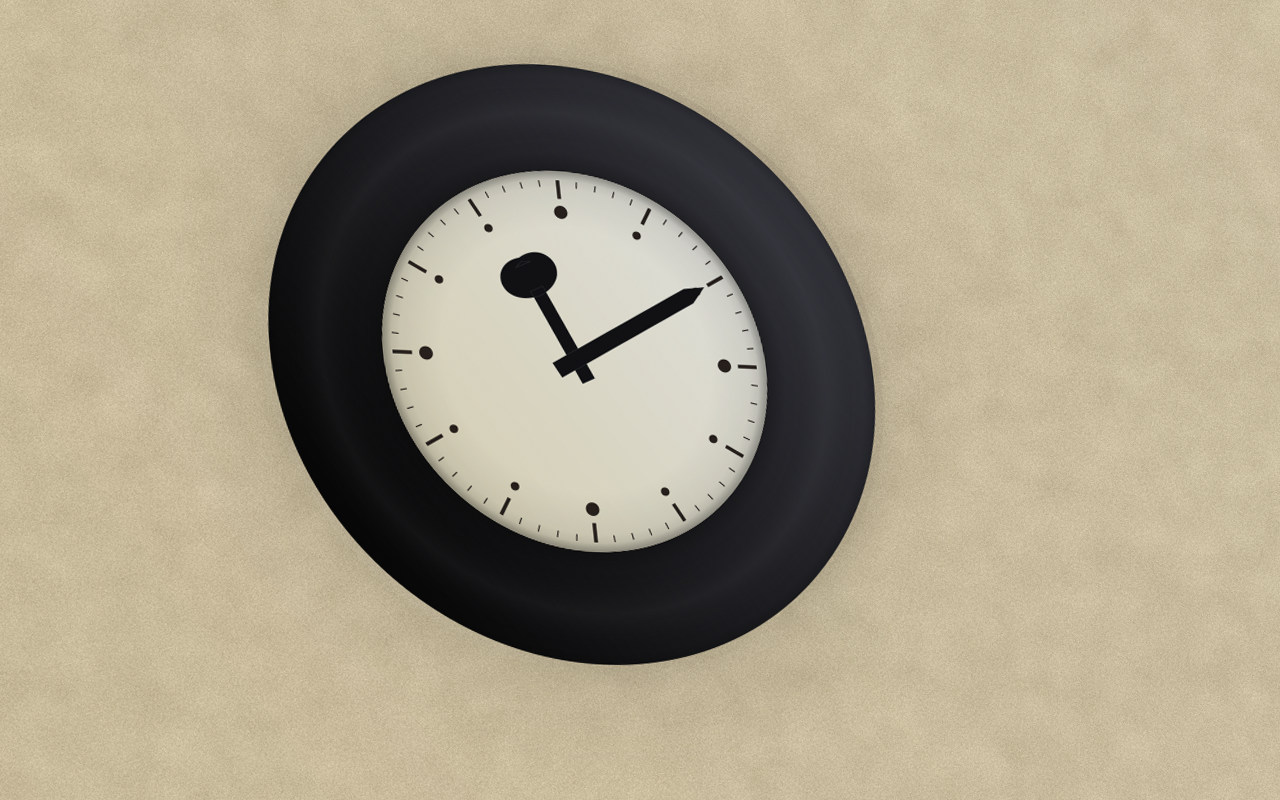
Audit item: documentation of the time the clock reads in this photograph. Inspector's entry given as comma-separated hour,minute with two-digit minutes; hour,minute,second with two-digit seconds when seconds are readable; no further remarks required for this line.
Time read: 11,10
